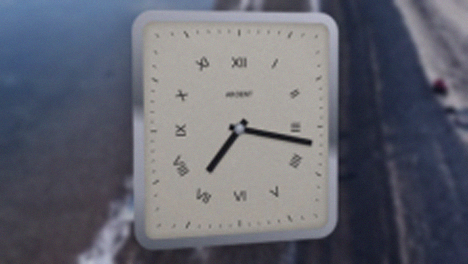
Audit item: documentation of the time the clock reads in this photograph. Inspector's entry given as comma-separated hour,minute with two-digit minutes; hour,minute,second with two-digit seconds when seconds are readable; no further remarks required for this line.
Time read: 7,17
